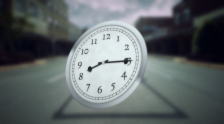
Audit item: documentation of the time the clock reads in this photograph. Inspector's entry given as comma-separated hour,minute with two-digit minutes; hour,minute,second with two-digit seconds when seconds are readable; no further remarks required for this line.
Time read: 8,15
